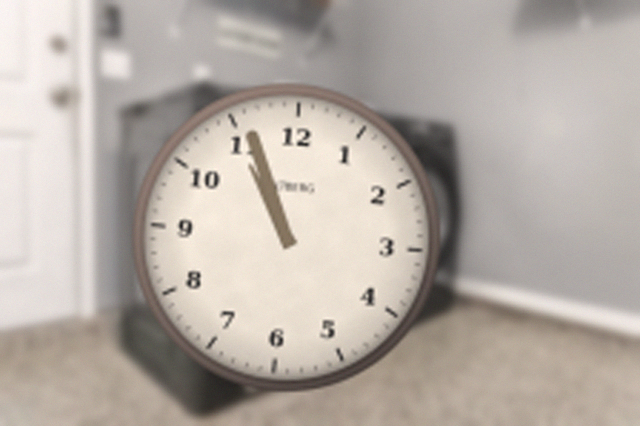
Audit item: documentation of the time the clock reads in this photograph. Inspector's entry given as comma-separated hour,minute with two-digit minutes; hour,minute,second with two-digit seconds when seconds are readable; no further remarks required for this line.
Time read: 10,56
